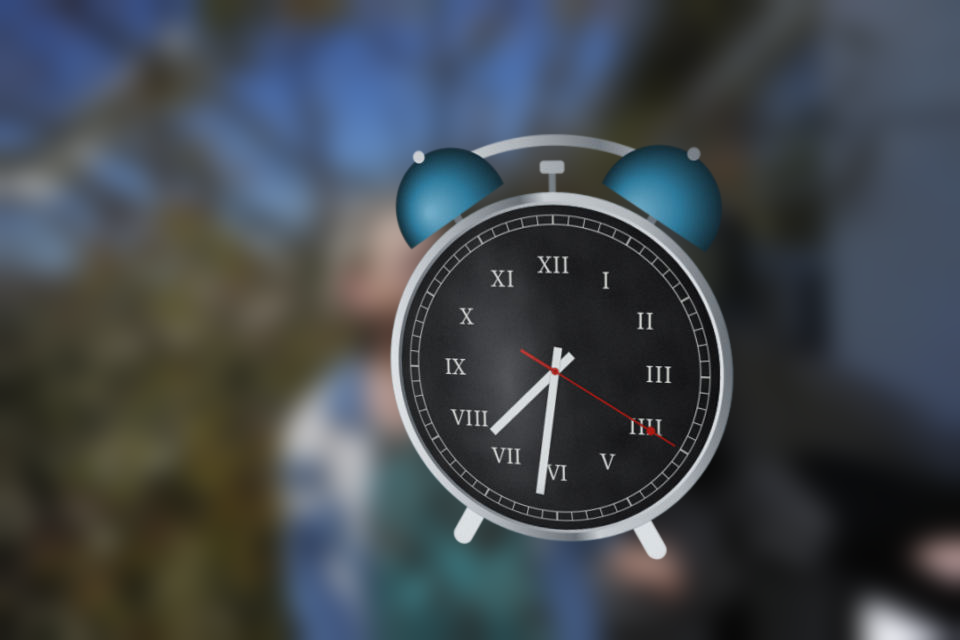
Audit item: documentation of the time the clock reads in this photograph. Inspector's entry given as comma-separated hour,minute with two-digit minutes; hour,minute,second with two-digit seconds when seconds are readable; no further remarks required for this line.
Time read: 7,31,20
